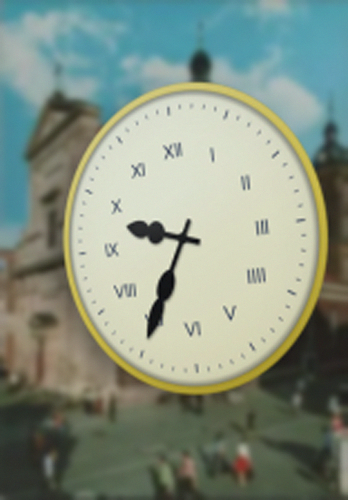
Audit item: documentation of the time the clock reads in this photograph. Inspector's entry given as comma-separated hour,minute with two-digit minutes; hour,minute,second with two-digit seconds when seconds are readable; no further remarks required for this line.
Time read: 9,35
